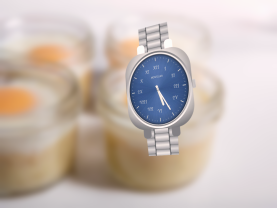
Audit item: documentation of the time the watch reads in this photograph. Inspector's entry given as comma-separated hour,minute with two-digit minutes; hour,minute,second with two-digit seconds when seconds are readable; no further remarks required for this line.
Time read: 5,25
